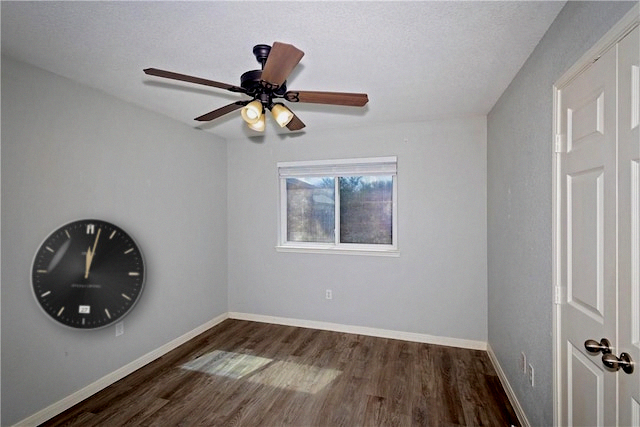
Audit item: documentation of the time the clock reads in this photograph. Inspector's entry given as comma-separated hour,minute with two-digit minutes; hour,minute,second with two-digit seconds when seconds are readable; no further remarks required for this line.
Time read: 12,02
